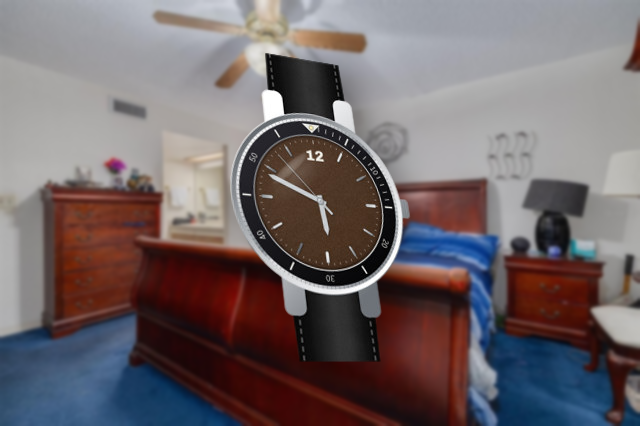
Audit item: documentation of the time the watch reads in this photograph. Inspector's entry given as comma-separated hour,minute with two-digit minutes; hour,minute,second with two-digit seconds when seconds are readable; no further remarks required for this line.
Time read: 5,48,53
